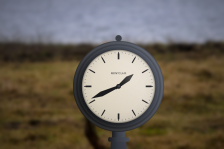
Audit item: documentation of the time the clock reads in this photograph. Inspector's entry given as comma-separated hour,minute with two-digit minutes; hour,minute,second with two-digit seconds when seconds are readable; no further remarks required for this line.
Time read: 1,41
